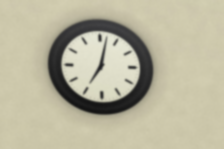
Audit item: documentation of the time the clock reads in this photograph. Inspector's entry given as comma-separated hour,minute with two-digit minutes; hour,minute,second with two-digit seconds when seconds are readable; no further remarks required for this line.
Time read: 7,02
